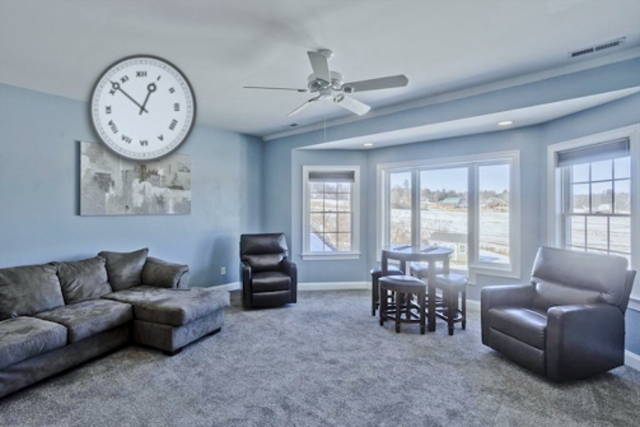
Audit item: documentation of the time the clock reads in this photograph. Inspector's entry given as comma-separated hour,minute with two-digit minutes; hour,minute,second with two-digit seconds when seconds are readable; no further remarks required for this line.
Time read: 12,52
